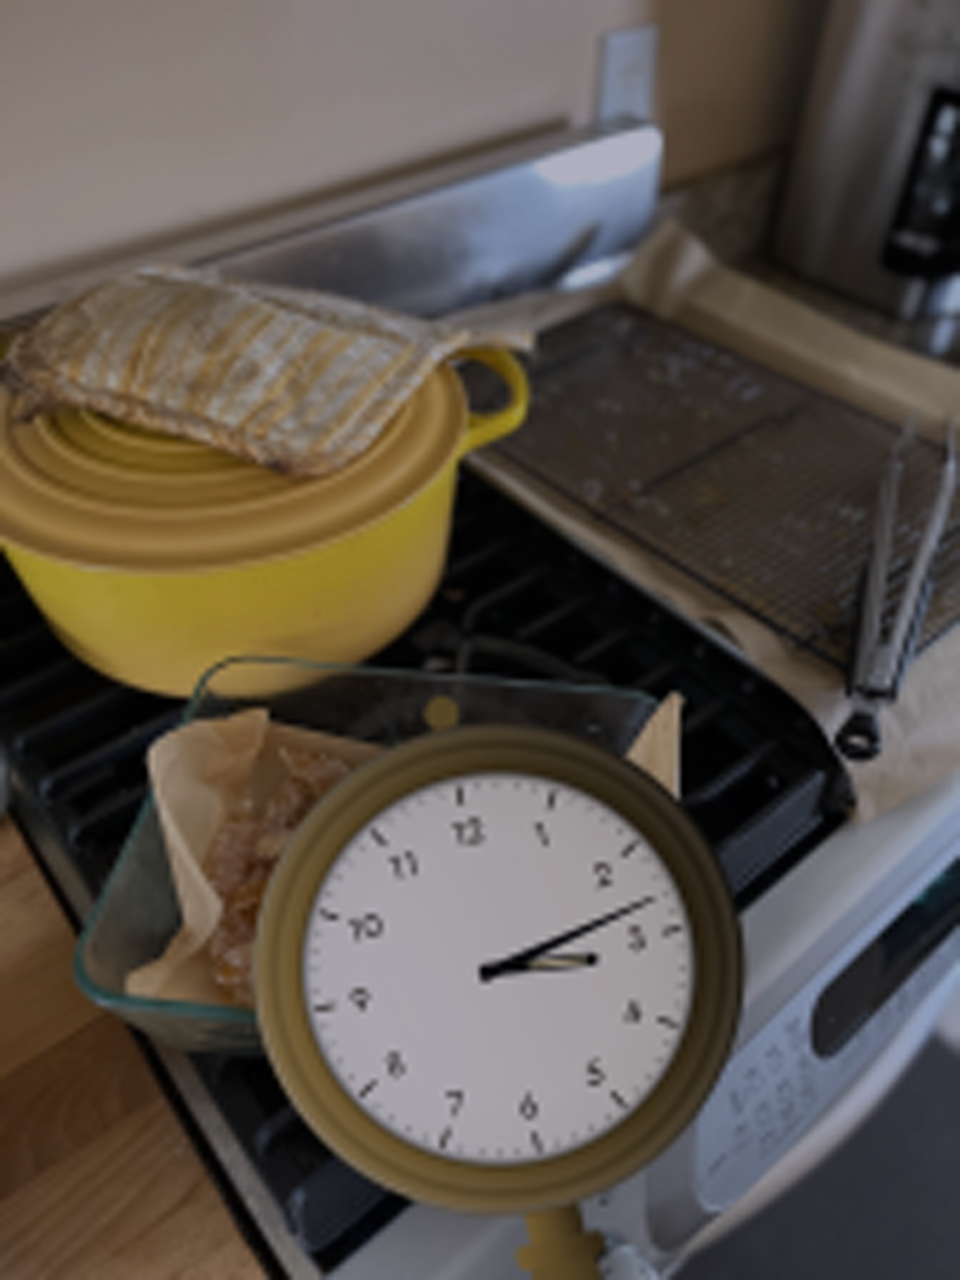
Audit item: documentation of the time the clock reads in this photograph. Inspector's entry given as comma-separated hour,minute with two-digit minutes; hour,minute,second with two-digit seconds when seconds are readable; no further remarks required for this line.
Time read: 3,13
